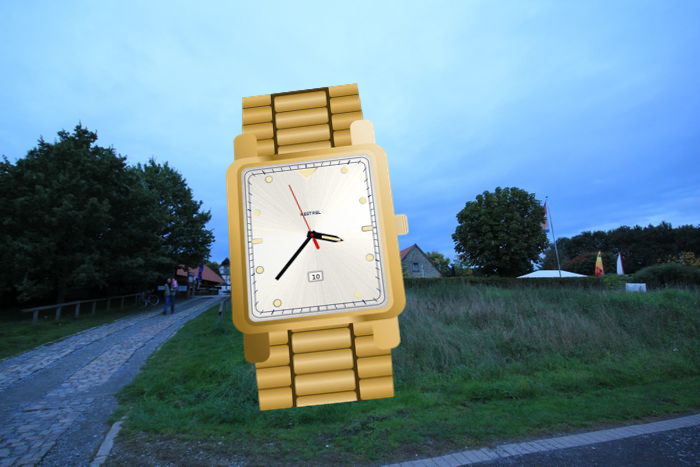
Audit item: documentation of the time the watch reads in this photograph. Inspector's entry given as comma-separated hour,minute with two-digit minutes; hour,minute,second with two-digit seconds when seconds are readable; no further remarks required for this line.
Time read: 3,36,57
